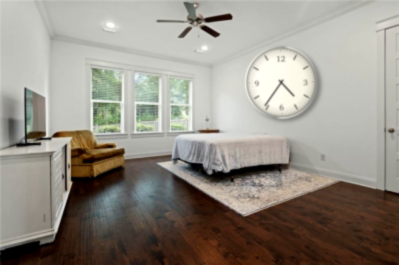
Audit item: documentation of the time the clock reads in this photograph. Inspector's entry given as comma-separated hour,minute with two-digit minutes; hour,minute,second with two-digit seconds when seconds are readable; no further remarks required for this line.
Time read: 4,36
